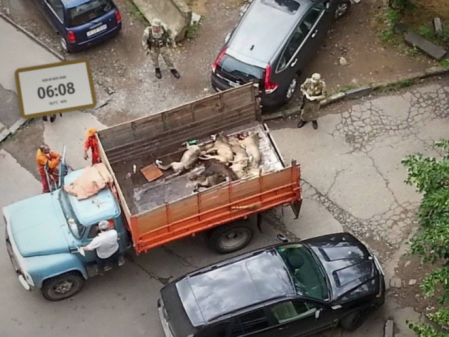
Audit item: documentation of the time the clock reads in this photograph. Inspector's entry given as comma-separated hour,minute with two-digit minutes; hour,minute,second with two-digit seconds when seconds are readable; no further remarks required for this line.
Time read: 6,08
